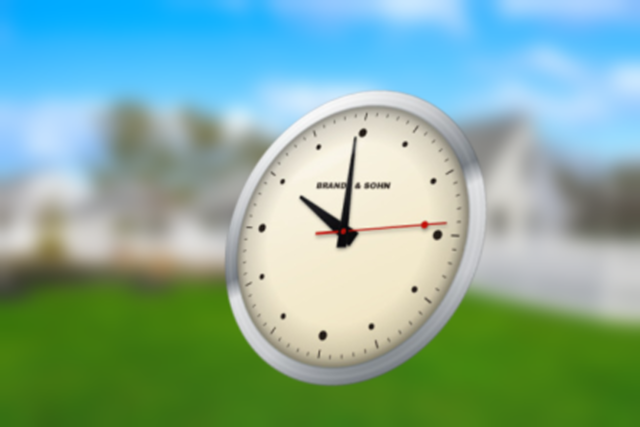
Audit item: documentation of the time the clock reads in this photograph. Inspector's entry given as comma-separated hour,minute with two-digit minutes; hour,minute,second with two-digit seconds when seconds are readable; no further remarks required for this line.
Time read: 9,59,14
